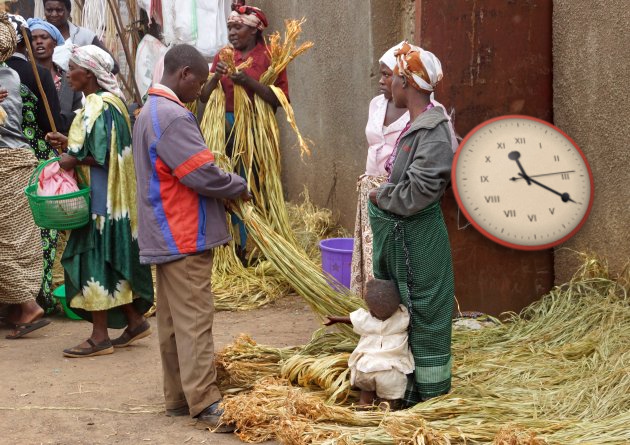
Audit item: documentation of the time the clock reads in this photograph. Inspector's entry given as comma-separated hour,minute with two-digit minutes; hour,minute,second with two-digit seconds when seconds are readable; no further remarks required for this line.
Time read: 11,20,14
